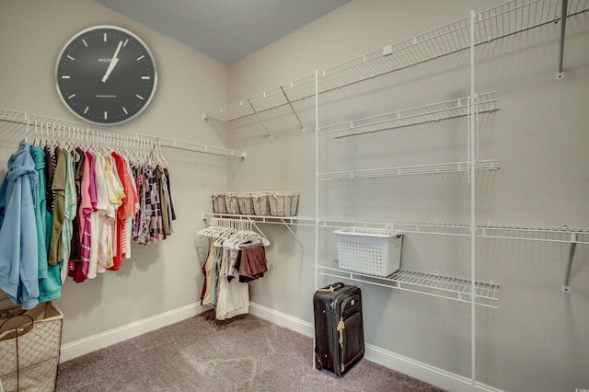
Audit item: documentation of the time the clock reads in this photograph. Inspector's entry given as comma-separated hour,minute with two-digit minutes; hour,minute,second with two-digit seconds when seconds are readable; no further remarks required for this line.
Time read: 1,04
